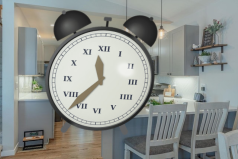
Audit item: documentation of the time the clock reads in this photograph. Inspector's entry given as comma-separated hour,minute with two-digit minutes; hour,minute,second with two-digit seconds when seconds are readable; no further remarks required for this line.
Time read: 11,37
